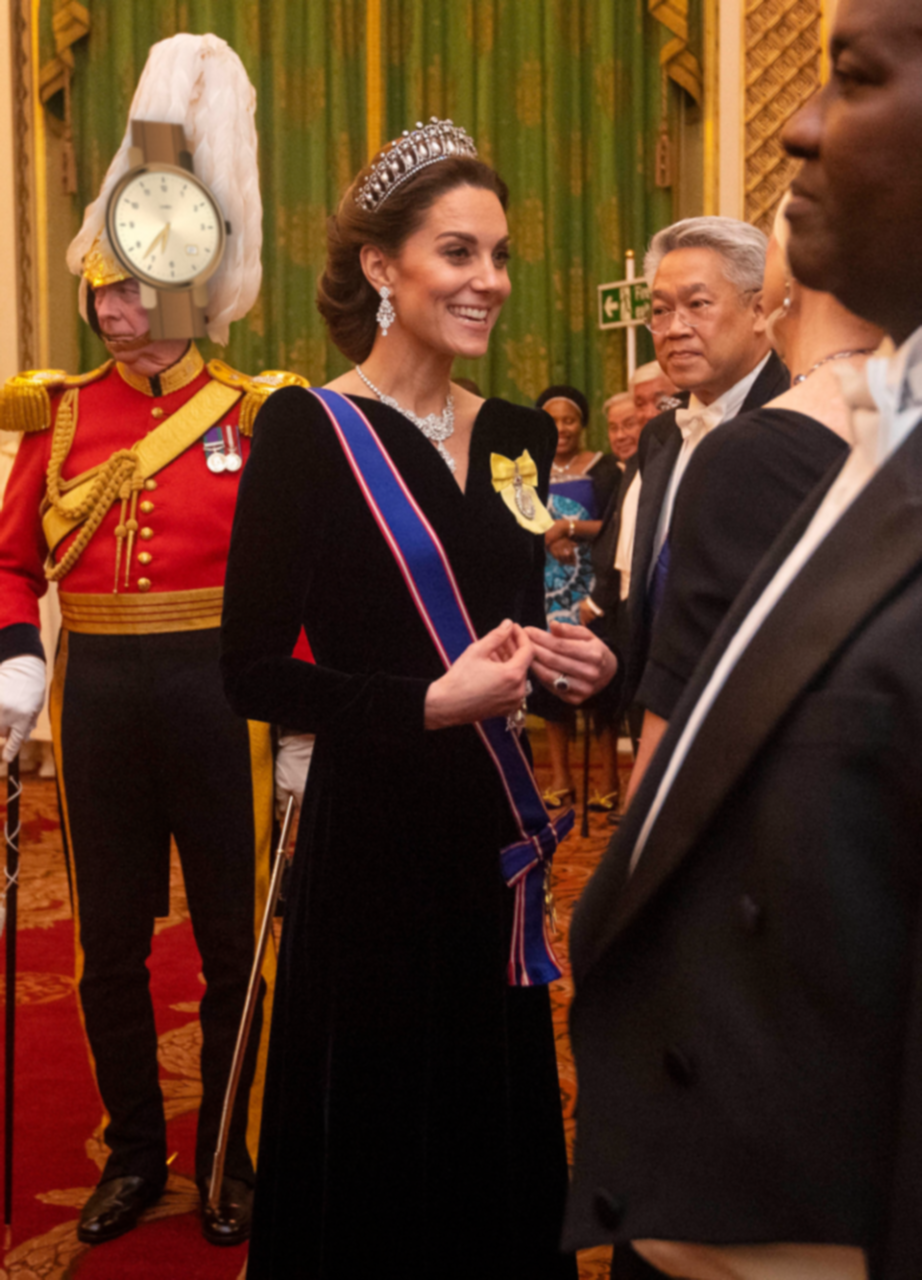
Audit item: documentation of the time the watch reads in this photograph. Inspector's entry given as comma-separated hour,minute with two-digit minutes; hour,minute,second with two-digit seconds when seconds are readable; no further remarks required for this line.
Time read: 6,37
